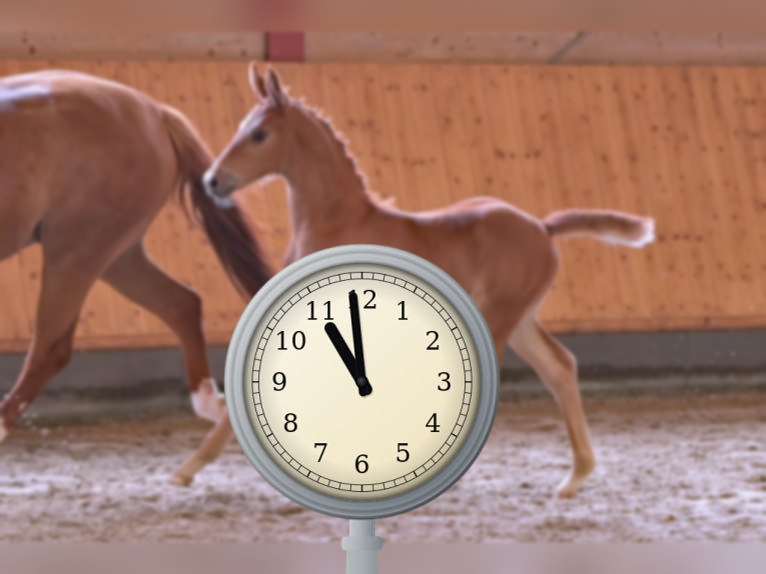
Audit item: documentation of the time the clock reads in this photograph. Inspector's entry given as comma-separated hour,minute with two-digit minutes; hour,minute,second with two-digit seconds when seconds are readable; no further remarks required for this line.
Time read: 10,59
